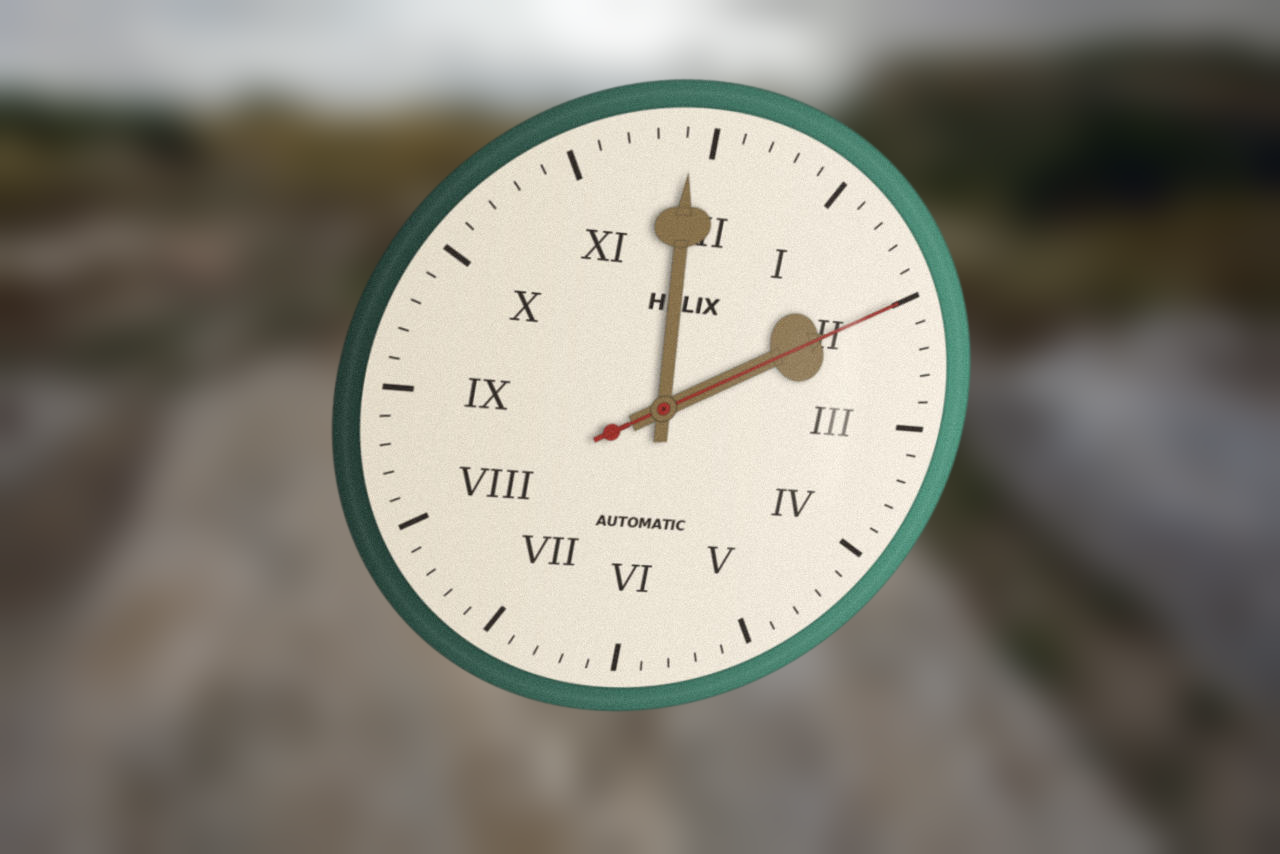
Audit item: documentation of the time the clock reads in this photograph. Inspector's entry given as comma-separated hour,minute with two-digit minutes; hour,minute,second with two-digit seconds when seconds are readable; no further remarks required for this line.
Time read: 1,59,10
